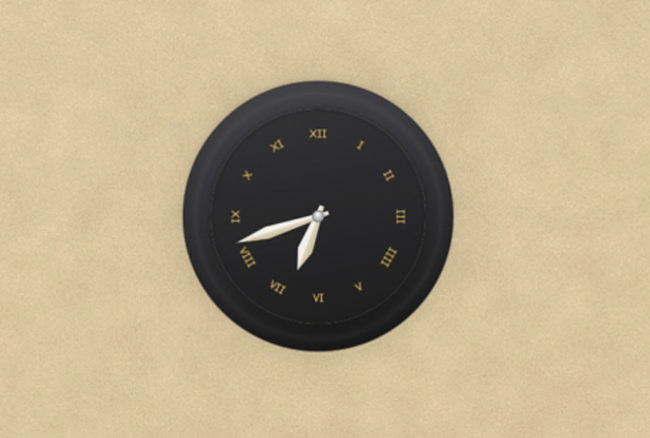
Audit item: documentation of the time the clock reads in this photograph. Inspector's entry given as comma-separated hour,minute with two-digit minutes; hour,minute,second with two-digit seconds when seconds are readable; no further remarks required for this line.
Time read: 6,42
